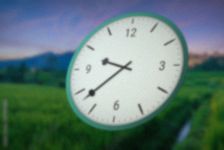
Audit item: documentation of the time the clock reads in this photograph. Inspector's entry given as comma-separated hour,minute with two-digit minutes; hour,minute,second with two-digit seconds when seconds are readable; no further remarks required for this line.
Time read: 9,38
